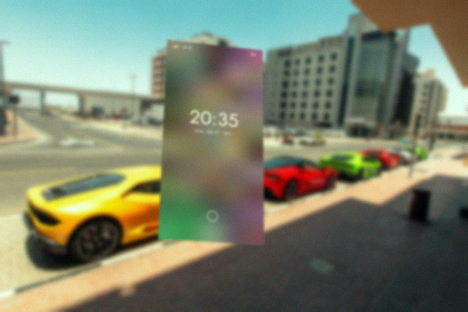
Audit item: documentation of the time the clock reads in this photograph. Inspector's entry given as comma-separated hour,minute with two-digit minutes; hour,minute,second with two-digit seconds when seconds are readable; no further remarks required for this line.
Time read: 20,35
